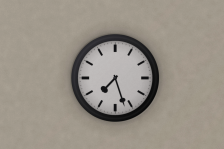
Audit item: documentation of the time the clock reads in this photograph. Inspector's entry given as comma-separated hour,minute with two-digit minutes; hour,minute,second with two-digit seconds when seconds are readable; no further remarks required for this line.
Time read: 7,27
